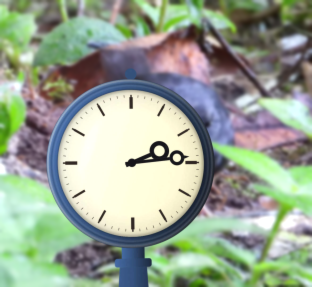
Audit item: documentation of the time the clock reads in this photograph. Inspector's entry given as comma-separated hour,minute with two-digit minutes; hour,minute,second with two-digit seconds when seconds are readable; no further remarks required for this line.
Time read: 2,14
